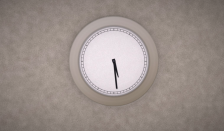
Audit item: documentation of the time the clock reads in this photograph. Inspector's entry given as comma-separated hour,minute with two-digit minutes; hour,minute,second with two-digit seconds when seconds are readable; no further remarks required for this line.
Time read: 5,29
